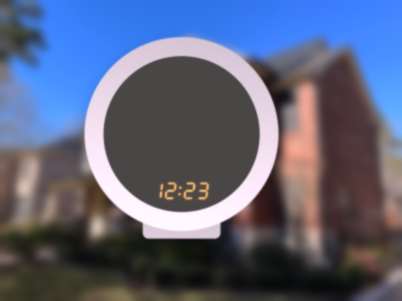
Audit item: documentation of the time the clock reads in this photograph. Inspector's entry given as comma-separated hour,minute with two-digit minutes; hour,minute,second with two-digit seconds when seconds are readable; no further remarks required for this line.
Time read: 12,23
